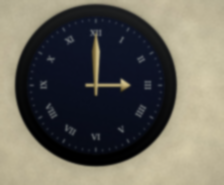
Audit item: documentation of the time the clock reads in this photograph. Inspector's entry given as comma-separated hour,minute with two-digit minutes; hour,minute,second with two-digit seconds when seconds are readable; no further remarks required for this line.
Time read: 3,00
